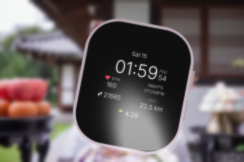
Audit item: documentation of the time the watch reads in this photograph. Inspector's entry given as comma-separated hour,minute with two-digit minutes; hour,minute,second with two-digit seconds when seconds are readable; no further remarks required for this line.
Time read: 1,59
